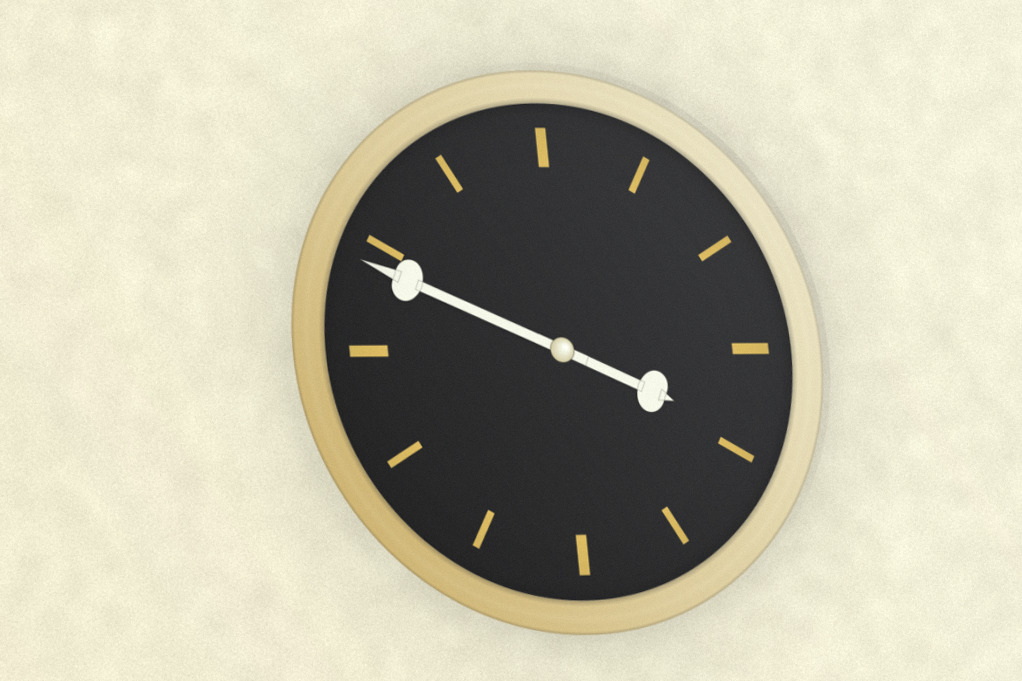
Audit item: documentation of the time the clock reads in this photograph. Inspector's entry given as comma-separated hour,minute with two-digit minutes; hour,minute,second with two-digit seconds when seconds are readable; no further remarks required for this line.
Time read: 3,49
